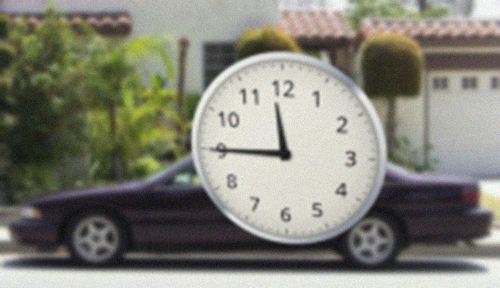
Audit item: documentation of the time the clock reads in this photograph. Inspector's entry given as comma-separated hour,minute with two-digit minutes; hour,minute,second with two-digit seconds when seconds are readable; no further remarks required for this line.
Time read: 11,45
